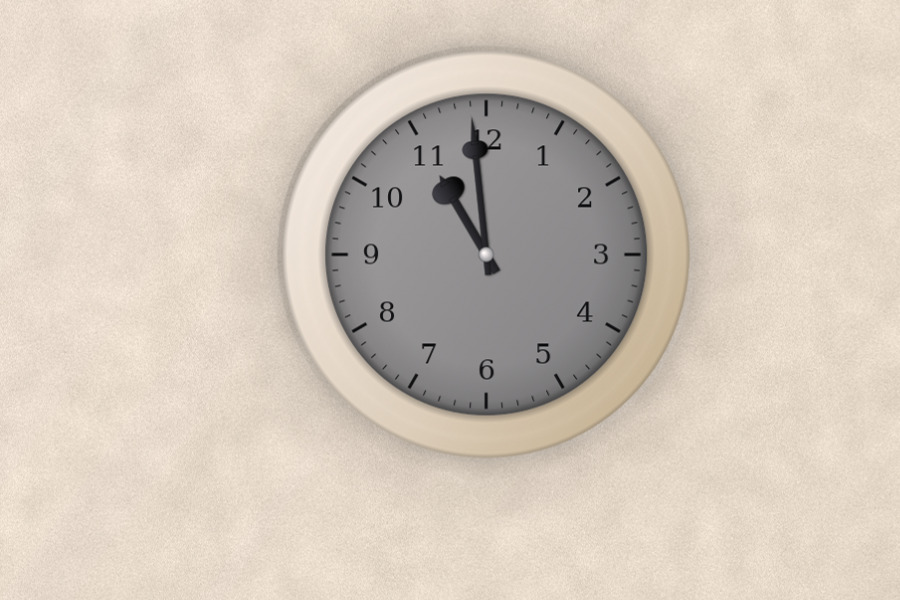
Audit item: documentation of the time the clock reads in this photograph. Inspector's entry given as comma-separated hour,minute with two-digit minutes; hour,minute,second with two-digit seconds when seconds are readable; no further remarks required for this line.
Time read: 10,59
